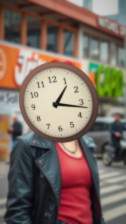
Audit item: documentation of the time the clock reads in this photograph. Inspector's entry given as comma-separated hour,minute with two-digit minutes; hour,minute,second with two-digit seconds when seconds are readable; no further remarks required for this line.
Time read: 1,17
